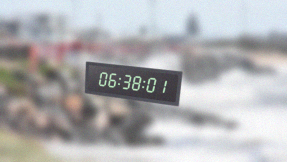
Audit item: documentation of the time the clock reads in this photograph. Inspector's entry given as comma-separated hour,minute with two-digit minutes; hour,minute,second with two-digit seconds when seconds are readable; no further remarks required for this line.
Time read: 6,38,01
